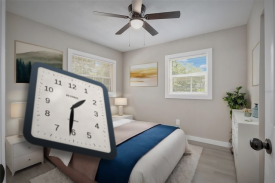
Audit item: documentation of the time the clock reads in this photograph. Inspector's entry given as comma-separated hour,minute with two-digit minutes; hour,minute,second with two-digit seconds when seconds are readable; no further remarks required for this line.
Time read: 1,31
